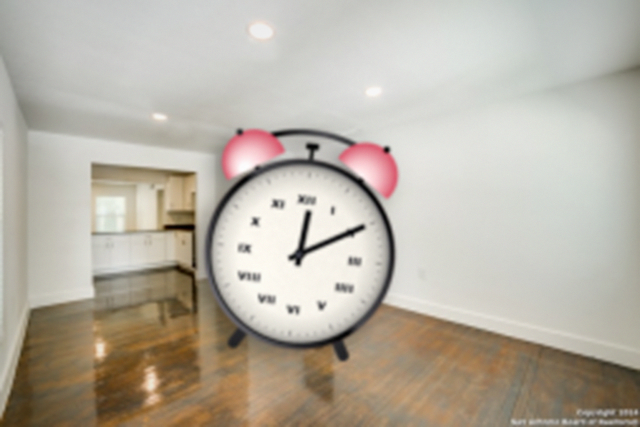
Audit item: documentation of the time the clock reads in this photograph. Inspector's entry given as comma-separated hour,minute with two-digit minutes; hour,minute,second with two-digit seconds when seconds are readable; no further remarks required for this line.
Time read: 12,10
